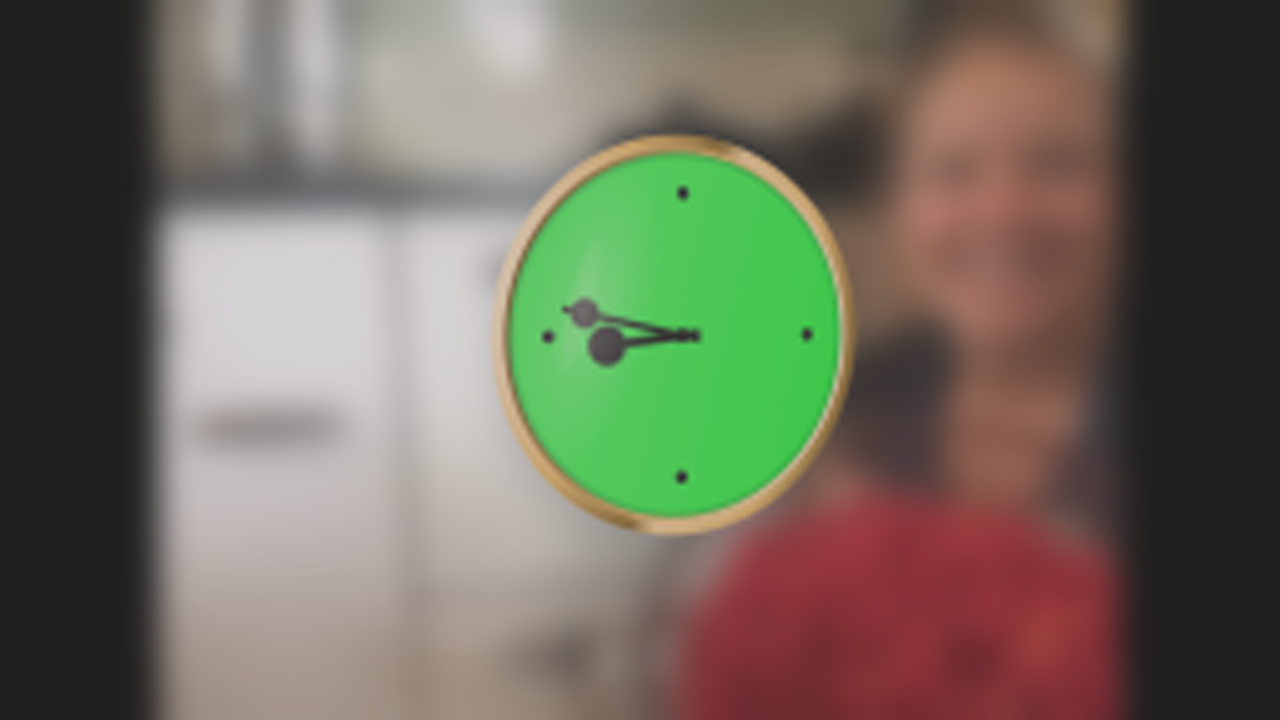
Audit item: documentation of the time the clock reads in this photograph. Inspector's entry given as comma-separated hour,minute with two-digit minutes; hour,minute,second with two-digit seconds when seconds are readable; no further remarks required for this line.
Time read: 8,47
